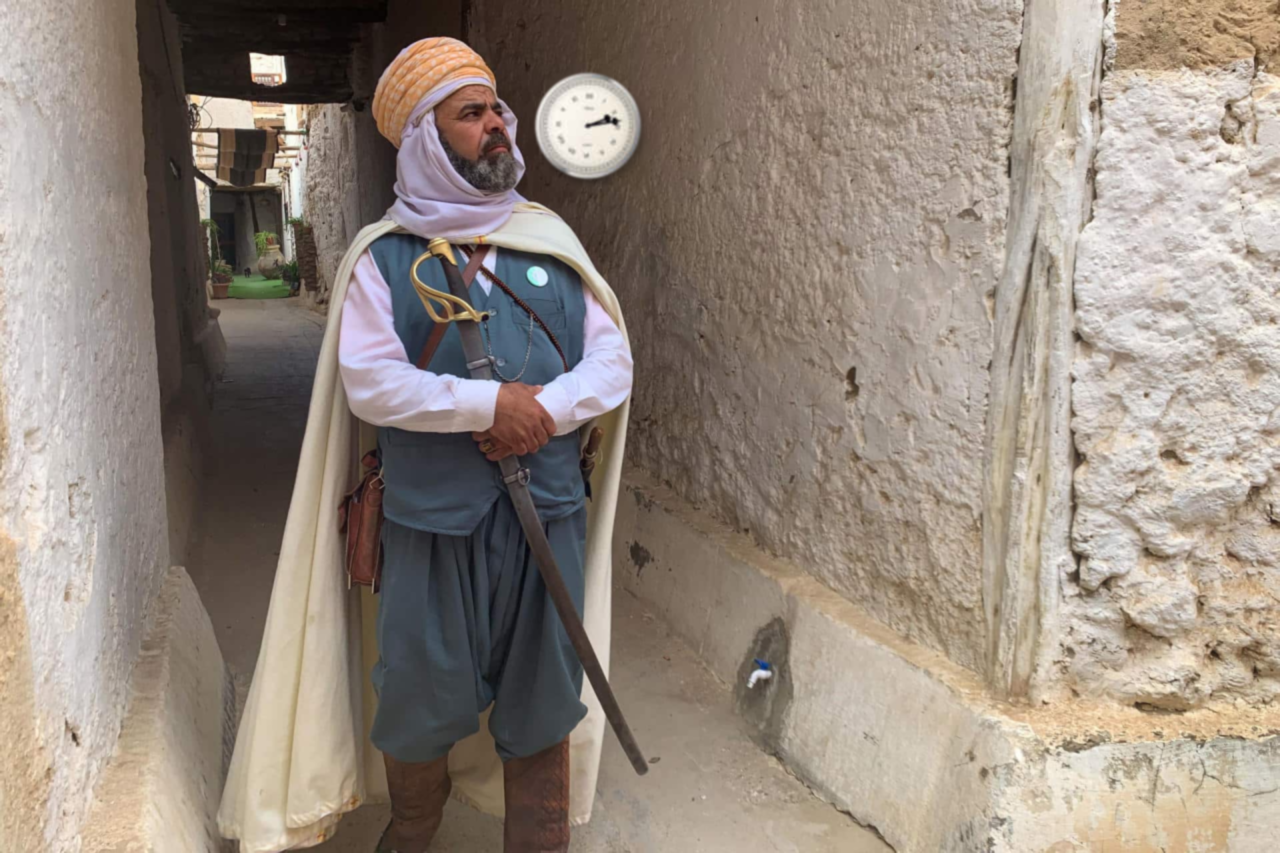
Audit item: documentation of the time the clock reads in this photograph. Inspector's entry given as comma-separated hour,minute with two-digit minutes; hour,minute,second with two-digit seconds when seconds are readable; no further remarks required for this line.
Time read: 2,13
